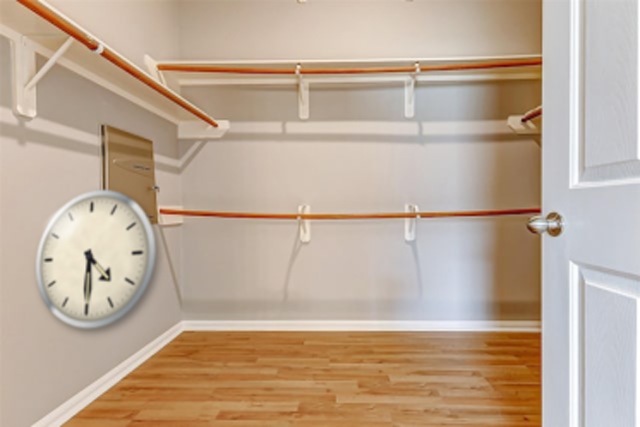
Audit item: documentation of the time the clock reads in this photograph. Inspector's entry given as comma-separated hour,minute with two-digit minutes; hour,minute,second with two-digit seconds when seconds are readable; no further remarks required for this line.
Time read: 4,30
